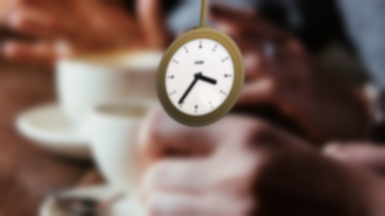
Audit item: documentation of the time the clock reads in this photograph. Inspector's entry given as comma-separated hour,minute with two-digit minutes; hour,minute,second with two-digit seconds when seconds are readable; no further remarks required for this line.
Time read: 3,36
